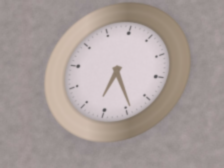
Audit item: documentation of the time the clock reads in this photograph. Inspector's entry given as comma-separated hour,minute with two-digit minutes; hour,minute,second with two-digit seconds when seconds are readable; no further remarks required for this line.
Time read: 6,24
